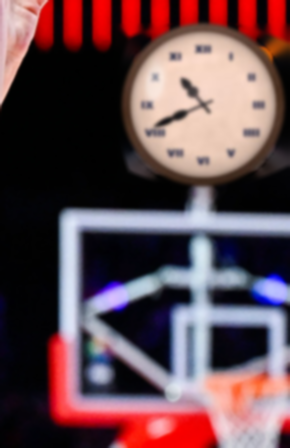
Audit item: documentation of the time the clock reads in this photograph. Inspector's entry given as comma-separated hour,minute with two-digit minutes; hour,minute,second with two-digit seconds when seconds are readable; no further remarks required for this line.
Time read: 10,41
